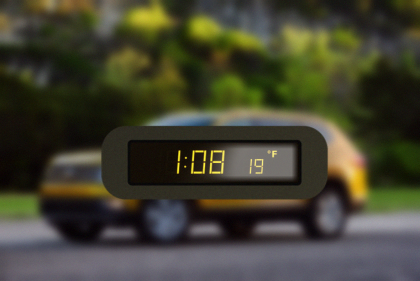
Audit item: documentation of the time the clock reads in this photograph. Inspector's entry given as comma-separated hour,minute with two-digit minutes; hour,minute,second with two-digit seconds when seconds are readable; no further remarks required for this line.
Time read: 1,08
